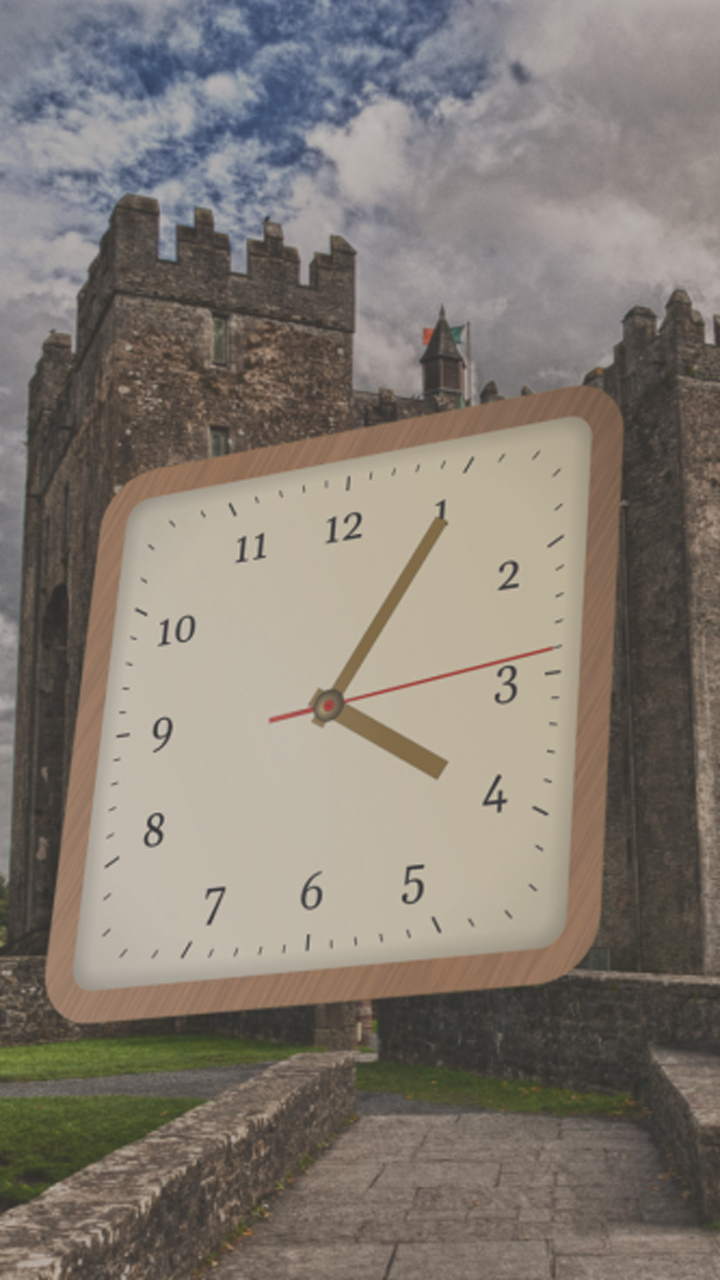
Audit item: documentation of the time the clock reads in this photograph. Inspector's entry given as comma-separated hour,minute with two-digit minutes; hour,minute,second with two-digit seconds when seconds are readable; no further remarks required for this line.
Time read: 4,05,14
